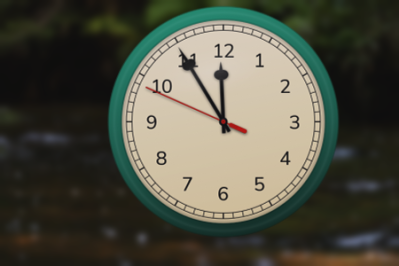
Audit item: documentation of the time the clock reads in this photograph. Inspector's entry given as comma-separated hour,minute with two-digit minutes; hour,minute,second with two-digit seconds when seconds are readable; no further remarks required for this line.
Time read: 11,54,49
